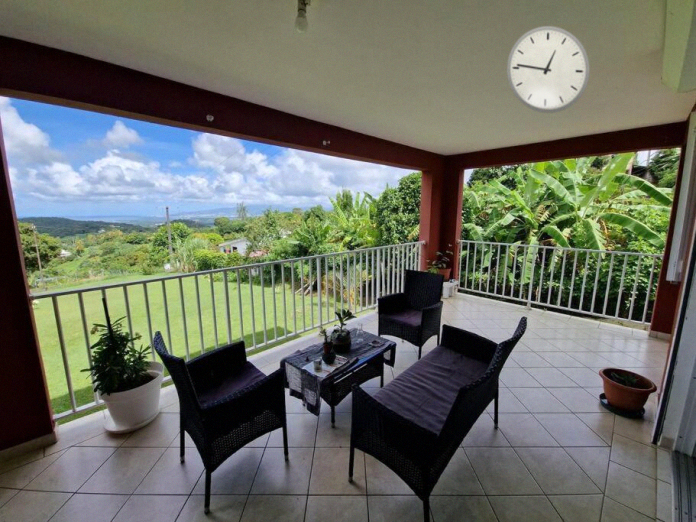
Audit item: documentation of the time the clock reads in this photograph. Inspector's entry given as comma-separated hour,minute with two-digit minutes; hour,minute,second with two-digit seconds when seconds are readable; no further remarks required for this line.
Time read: 12,46
